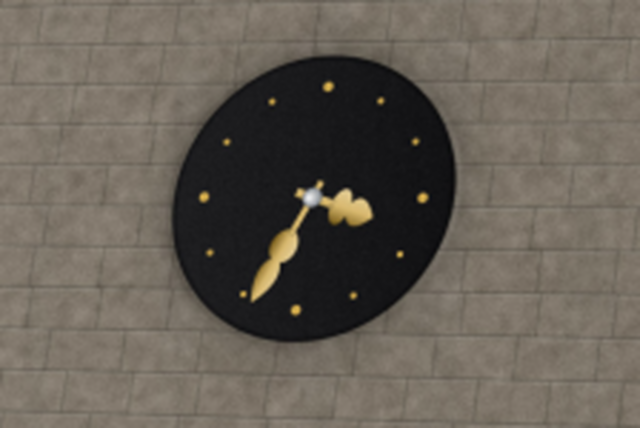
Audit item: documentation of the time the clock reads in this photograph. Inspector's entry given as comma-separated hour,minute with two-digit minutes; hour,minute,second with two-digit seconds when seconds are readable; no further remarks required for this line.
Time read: 3,34
